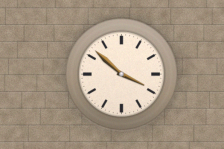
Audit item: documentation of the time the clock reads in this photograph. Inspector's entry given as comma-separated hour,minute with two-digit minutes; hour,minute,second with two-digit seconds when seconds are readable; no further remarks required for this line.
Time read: 3,52
